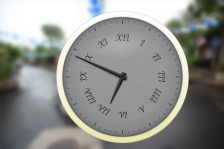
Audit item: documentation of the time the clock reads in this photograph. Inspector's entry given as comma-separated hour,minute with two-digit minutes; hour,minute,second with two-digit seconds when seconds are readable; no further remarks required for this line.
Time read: 6,49
